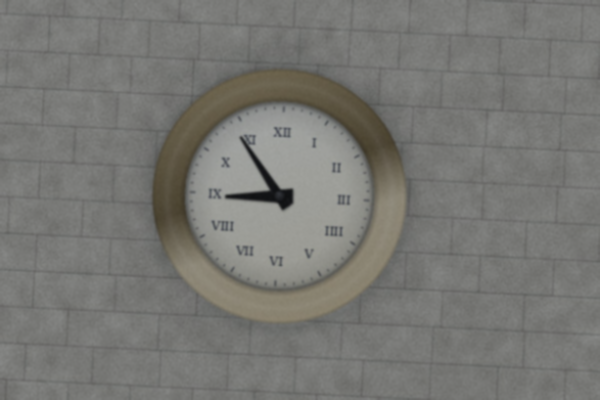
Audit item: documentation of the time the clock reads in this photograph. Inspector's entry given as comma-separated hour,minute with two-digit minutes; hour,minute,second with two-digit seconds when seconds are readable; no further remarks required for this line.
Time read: 8,54
